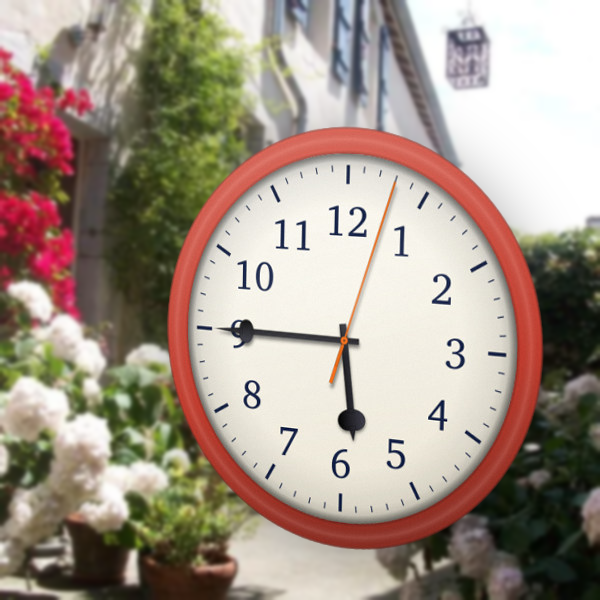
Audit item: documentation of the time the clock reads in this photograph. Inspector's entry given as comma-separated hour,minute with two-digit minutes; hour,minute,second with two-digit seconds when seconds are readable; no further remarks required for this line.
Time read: 5,45,03
